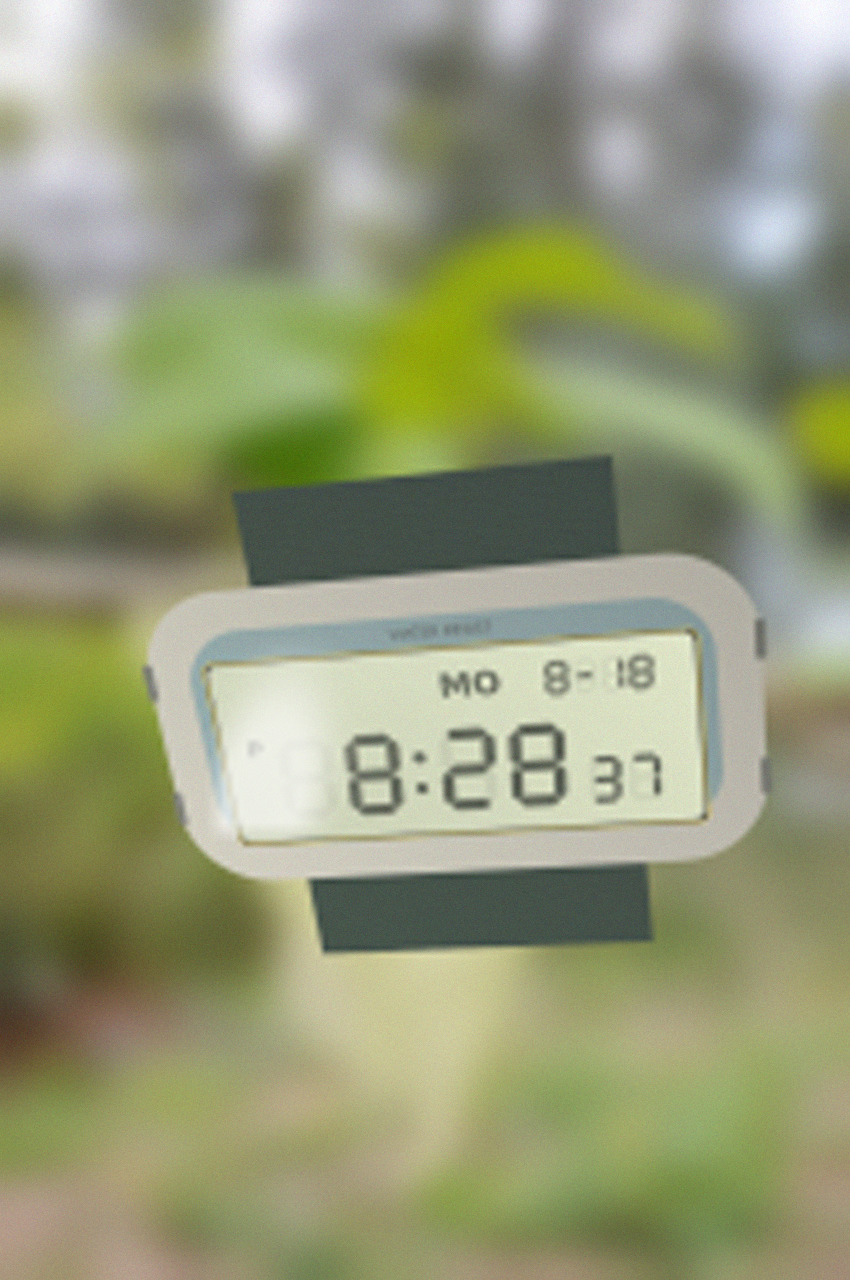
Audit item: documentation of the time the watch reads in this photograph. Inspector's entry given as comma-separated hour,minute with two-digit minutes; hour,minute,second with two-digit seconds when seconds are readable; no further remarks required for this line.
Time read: 8,28,37
